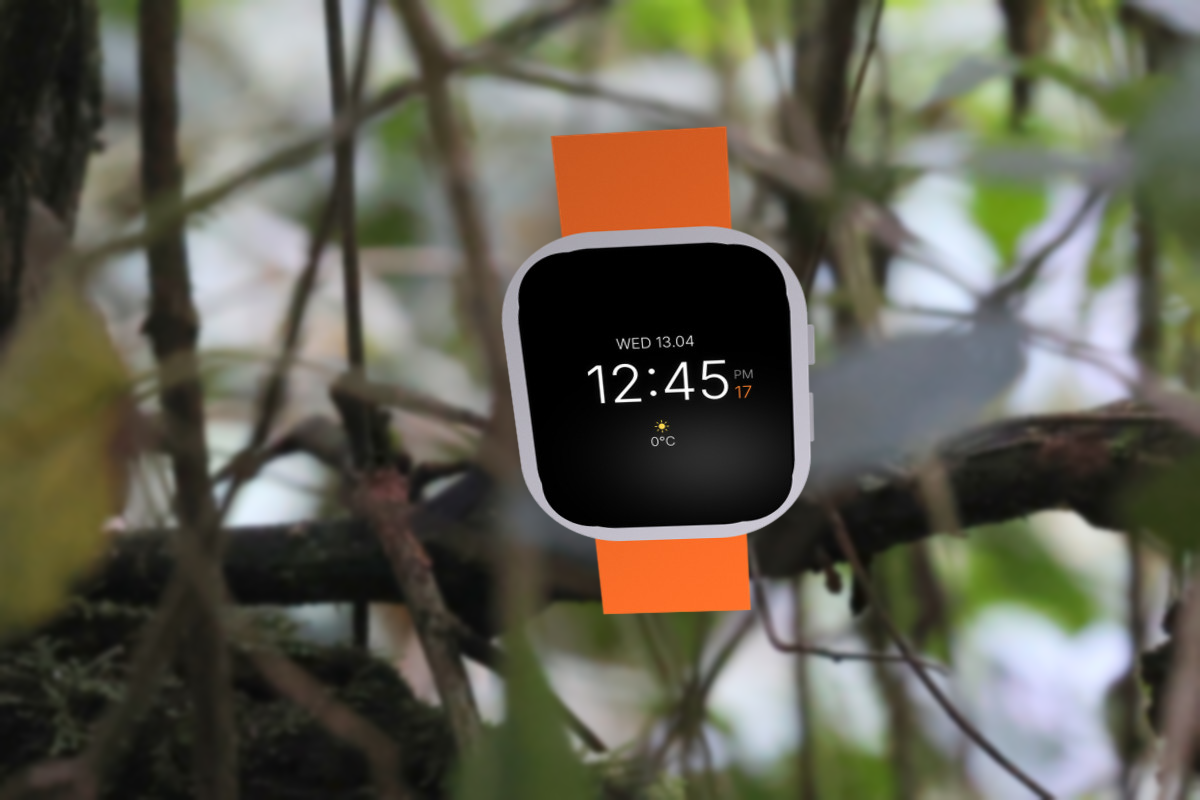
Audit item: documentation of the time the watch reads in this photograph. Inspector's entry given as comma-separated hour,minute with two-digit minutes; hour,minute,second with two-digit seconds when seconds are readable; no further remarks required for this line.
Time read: 12,45,17
